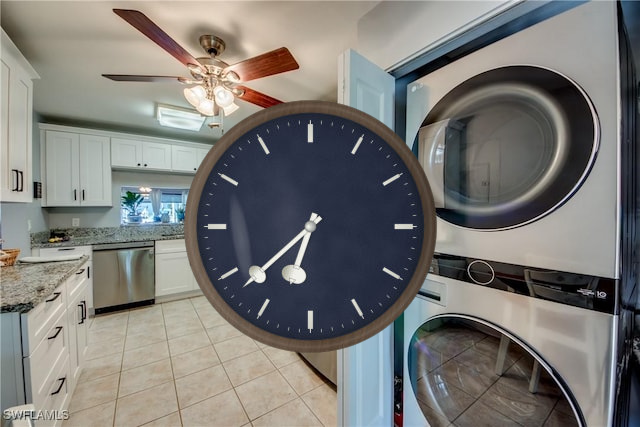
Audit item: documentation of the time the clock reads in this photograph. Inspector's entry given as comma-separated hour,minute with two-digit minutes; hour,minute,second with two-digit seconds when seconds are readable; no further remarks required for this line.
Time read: 6,38
